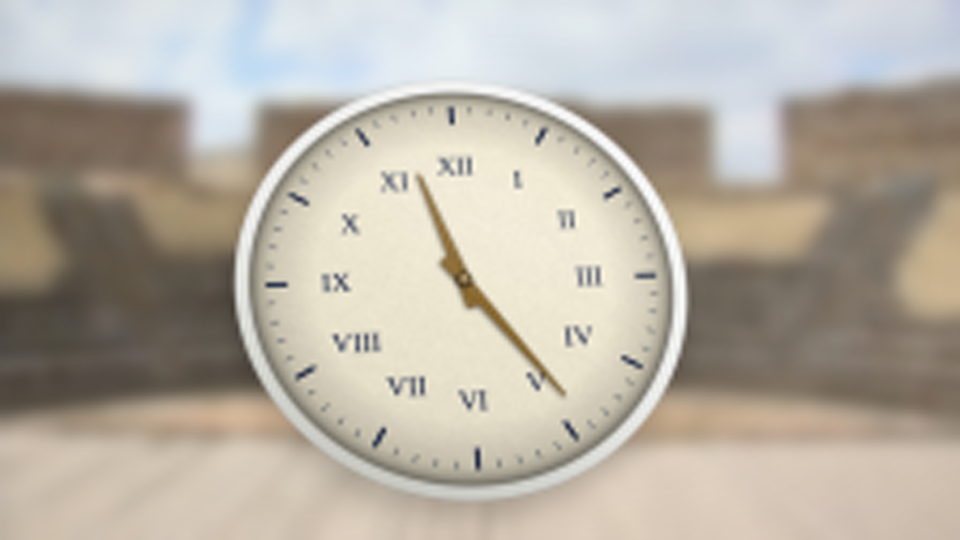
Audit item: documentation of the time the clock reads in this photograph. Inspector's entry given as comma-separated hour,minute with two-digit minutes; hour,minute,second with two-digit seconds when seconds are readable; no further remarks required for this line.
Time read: 11,24
